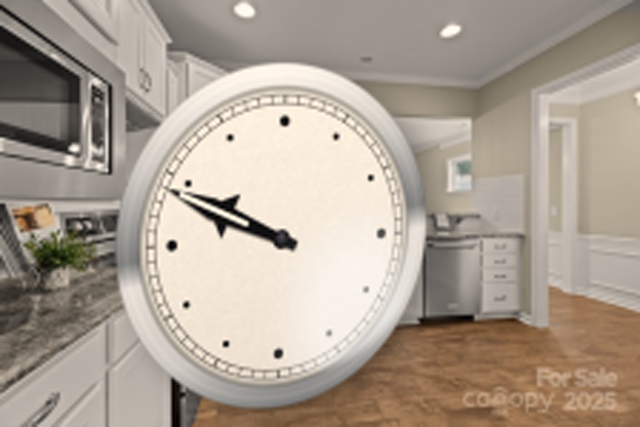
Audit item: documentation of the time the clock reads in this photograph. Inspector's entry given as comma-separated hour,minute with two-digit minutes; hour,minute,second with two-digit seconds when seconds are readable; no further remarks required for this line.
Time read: 9,49
